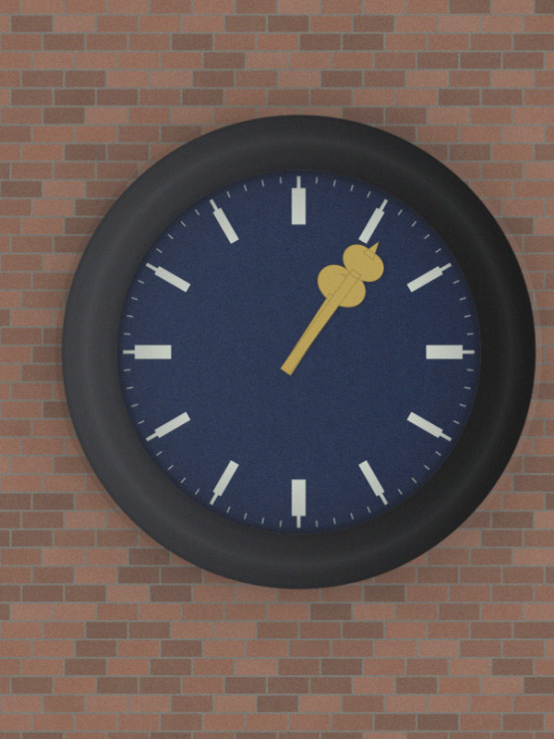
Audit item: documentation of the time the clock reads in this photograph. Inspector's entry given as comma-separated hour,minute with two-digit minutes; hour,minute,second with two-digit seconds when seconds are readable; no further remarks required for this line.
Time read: 1,06
